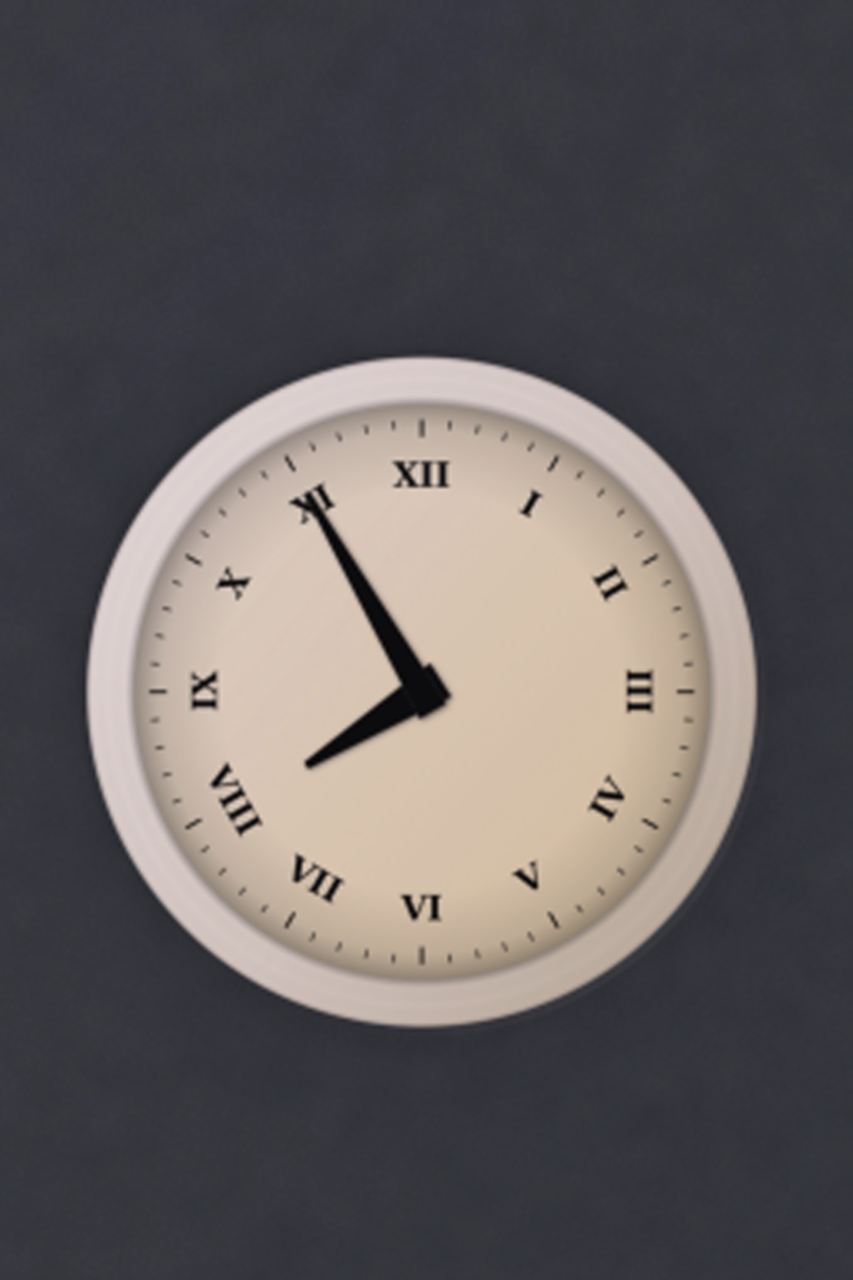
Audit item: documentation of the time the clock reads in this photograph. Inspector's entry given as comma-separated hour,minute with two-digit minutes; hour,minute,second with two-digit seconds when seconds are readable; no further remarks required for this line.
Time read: 7,55
